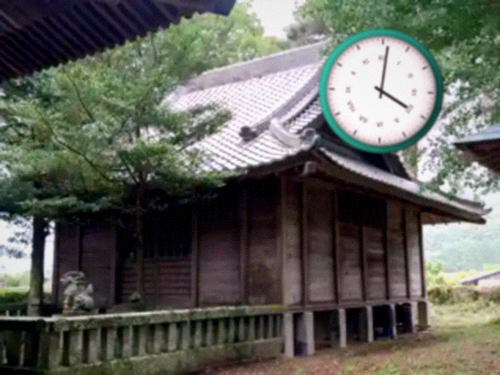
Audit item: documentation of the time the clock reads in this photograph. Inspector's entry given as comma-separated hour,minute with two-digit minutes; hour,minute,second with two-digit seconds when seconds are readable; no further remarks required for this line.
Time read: 4,01
